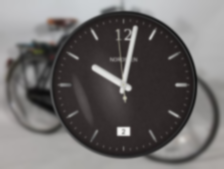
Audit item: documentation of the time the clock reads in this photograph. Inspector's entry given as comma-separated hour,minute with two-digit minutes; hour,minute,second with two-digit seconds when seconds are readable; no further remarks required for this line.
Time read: 10,01,59
